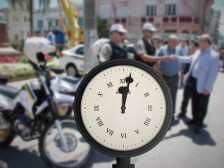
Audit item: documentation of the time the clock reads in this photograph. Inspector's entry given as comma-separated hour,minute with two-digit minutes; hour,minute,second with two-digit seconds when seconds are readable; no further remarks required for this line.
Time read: 12,02
